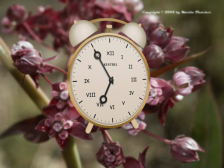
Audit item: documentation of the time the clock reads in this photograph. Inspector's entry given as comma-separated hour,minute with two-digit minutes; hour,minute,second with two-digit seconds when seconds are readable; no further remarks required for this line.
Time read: 6,55
